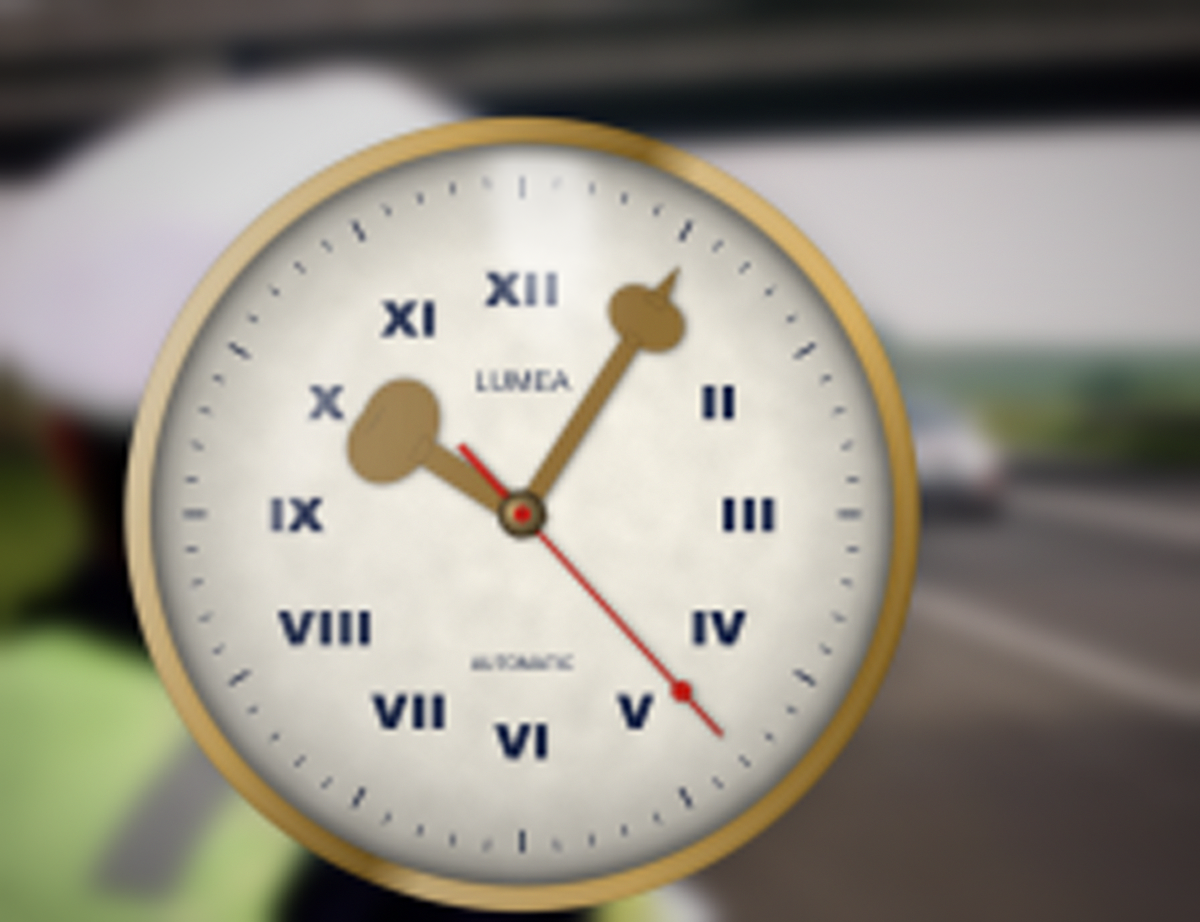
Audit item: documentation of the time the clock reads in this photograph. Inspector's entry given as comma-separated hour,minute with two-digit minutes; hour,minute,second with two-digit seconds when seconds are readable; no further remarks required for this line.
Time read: 10,05,23
